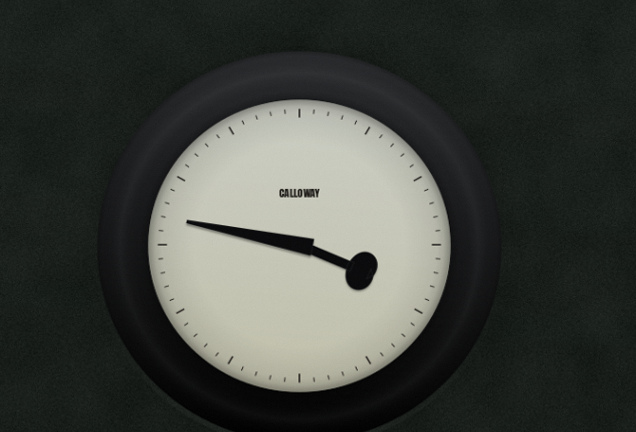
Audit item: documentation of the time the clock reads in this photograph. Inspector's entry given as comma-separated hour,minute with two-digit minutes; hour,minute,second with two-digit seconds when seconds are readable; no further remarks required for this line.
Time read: 3,47
